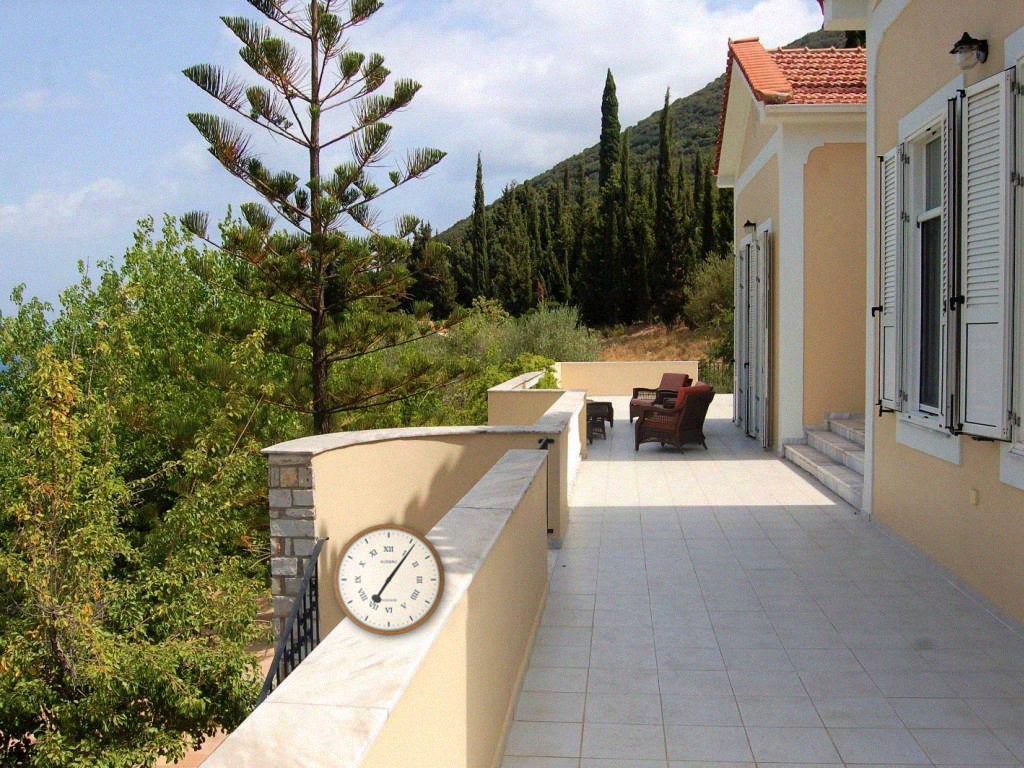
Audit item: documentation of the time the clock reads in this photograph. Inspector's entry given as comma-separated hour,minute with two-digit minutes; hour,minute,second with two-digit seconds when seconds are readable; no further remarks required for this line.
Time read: 7,06
